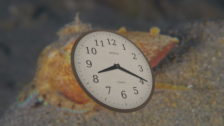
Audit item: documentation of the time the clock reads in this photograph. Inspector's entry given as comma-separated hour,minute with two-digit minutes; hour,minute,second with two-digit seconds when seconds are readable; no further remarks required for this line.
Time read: 8,19
